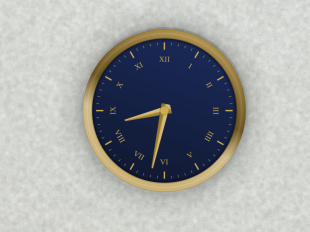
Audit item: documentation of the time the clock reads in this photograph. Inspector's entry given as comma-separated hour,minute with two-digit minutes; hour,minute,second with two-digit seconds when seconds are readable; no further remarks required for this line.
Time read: 8,32
